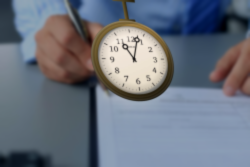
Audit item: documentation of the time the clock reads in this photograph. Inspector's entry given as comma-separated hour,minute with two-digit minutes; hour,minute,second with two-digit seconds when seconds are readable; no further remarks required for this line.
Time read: 11,03
